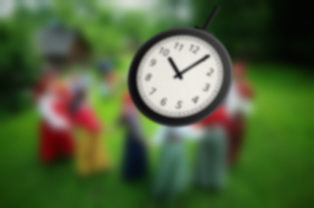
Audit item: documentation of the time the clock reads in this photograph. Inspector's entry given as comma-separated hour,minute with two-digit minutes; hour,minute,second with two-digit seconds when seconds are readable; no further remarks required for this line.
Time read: 10,05
